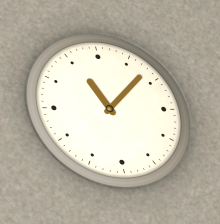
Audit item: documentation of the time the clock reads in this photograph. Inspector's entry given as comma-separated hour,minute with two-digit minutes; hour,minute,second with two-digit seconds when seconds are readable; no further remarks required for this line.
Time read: 11,08
